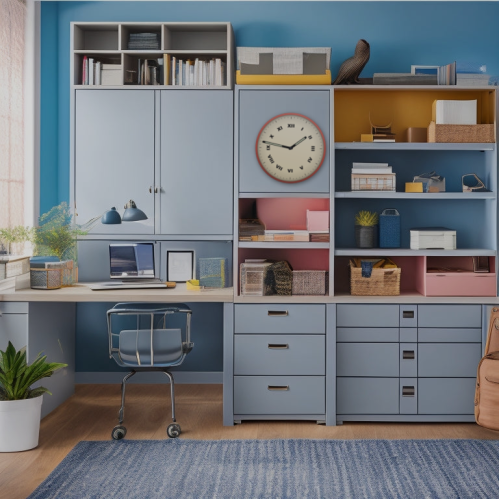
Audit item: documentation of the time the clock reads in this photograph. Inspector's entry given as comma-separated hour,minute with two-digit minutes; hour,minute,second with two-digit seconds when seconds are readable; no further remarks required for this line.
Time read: 1,47
